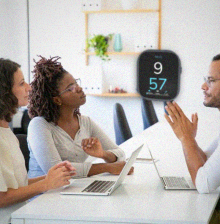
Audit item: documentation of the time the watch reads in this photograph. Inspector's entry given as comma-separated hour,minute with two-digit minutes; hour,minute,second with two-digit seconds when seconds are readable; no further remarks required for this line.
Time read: 9,57
